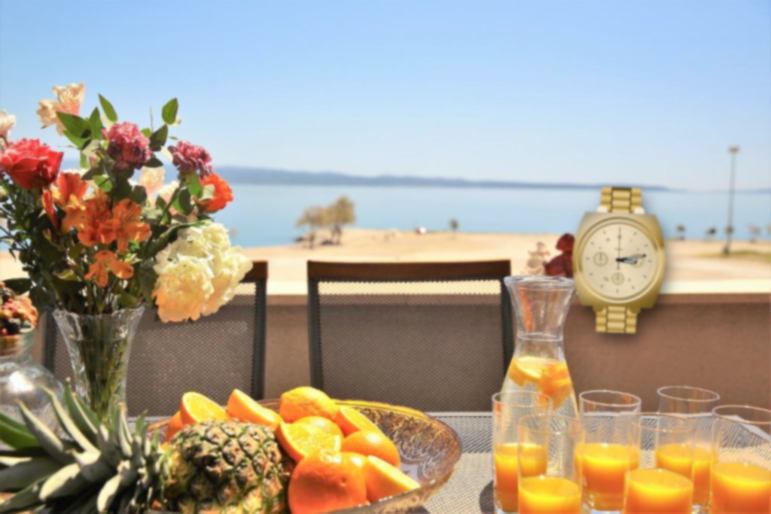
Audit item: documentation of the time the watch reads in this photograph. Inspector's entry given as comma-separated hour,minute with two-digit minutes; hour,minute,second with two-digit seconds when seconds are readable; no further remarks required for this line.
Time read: 3,13
